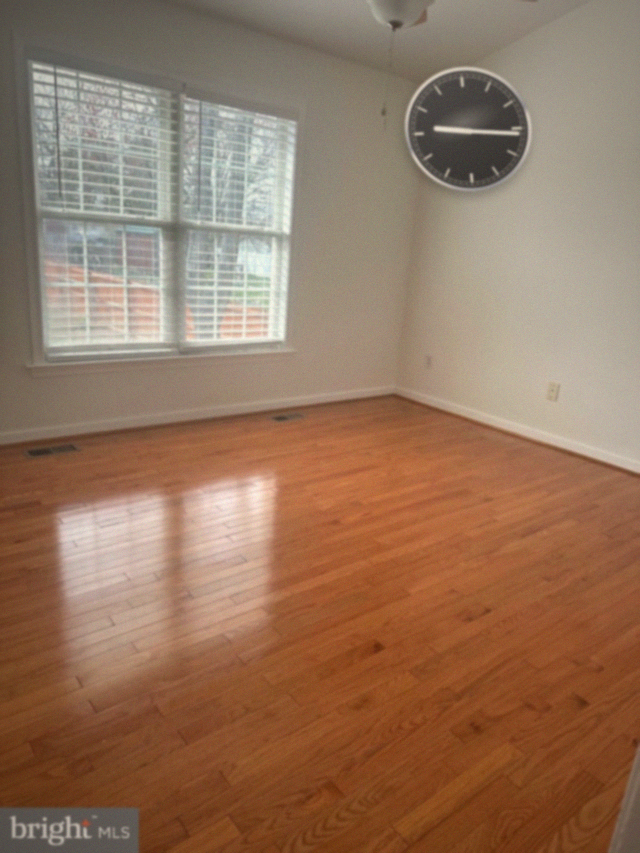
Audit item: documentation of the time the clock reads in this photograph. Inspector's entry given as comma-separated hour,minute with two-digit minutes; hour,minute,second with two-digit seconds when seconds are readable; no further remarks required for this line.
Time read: 9,16
